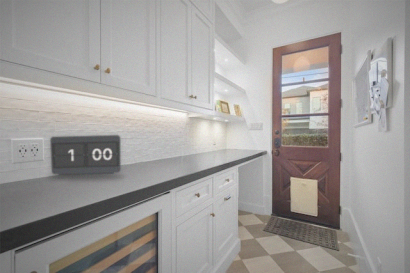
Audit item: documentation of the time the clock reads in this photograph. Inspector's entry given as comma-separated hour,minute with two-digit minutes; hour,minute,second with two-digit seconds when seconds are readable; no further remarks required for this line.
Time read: 1,00
